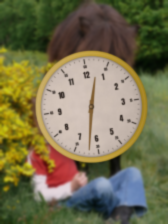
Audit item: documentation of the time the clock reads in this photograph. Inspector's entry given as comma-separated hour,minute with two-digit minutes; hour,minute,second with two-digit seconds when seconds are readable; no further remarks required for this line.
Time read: 12,32
